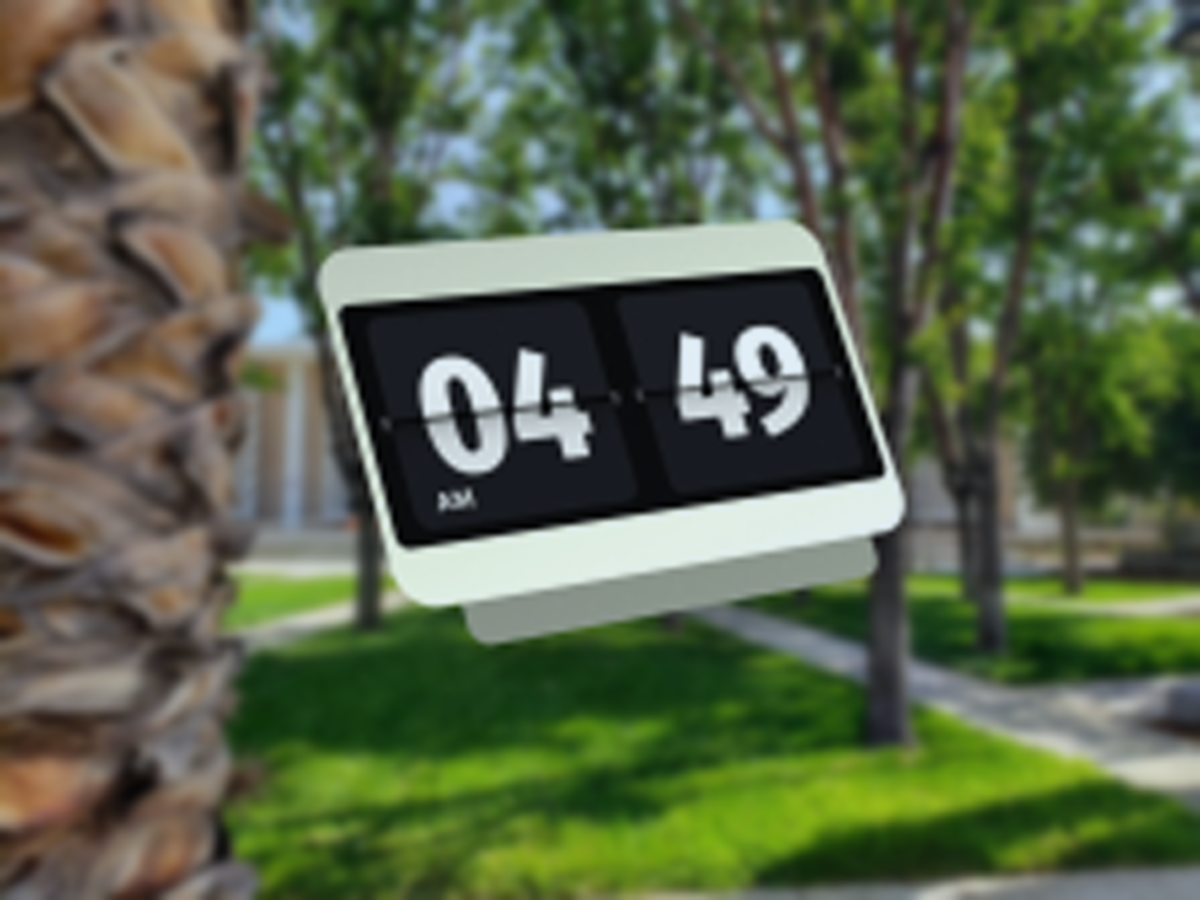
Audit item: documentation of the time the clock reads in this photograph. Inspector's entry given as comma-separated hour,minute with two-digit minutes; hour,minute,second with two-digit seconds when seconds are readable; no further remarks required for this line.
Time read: 4,49
